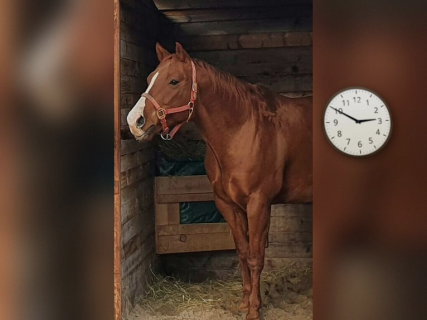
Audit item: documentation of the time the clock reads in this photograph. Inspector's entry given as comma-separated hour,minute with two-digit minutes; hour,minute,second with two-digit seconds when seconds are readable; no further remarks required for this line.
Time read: 2,50
